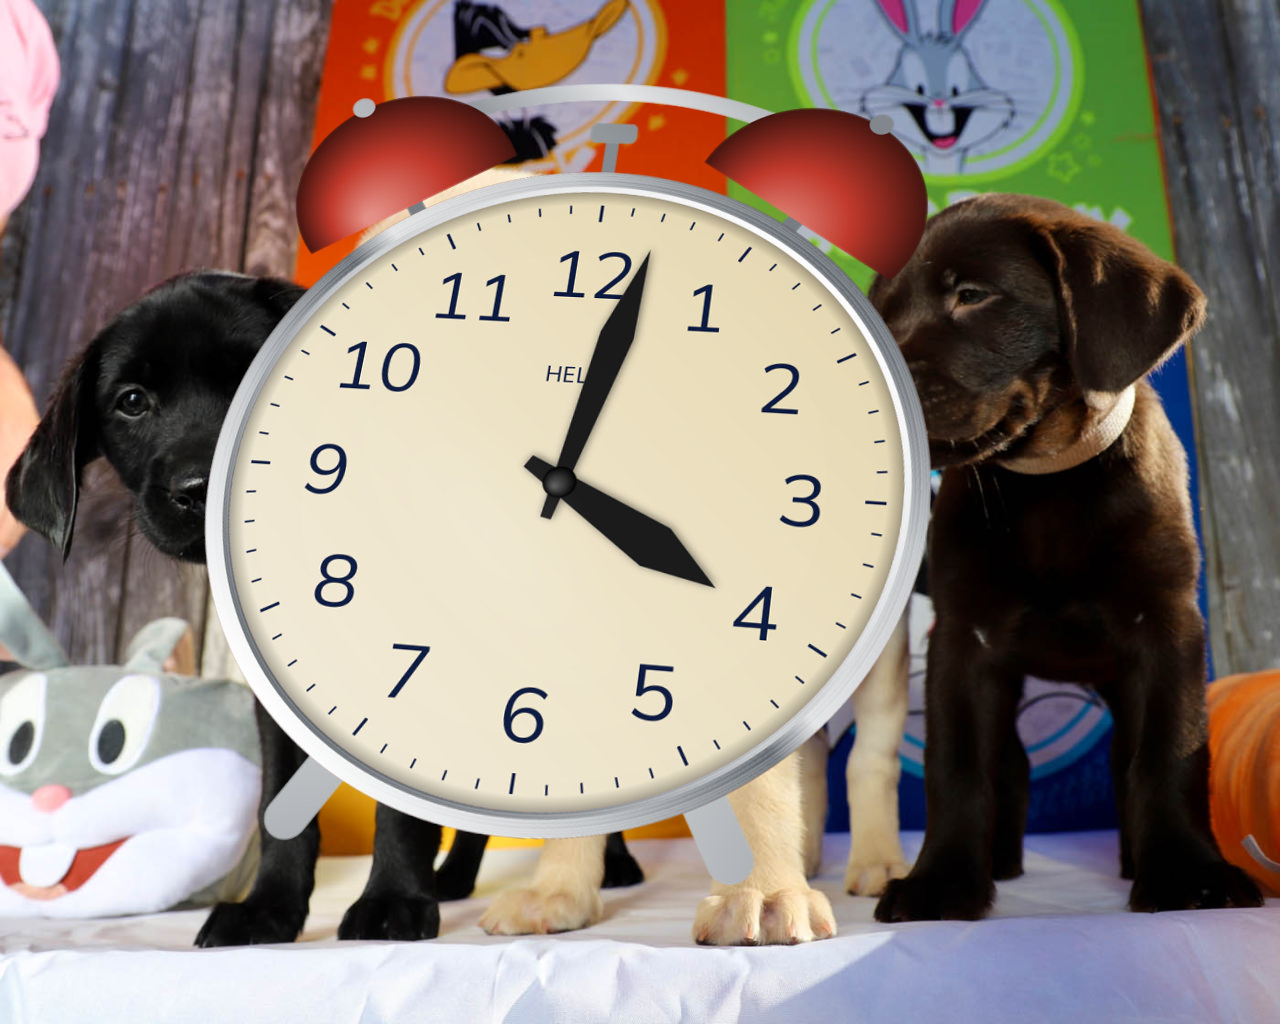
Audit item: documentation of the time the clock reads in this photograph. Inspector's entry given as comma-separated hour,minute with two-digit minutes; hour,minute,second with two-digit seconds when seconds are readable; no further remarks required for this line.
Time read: 4,02
